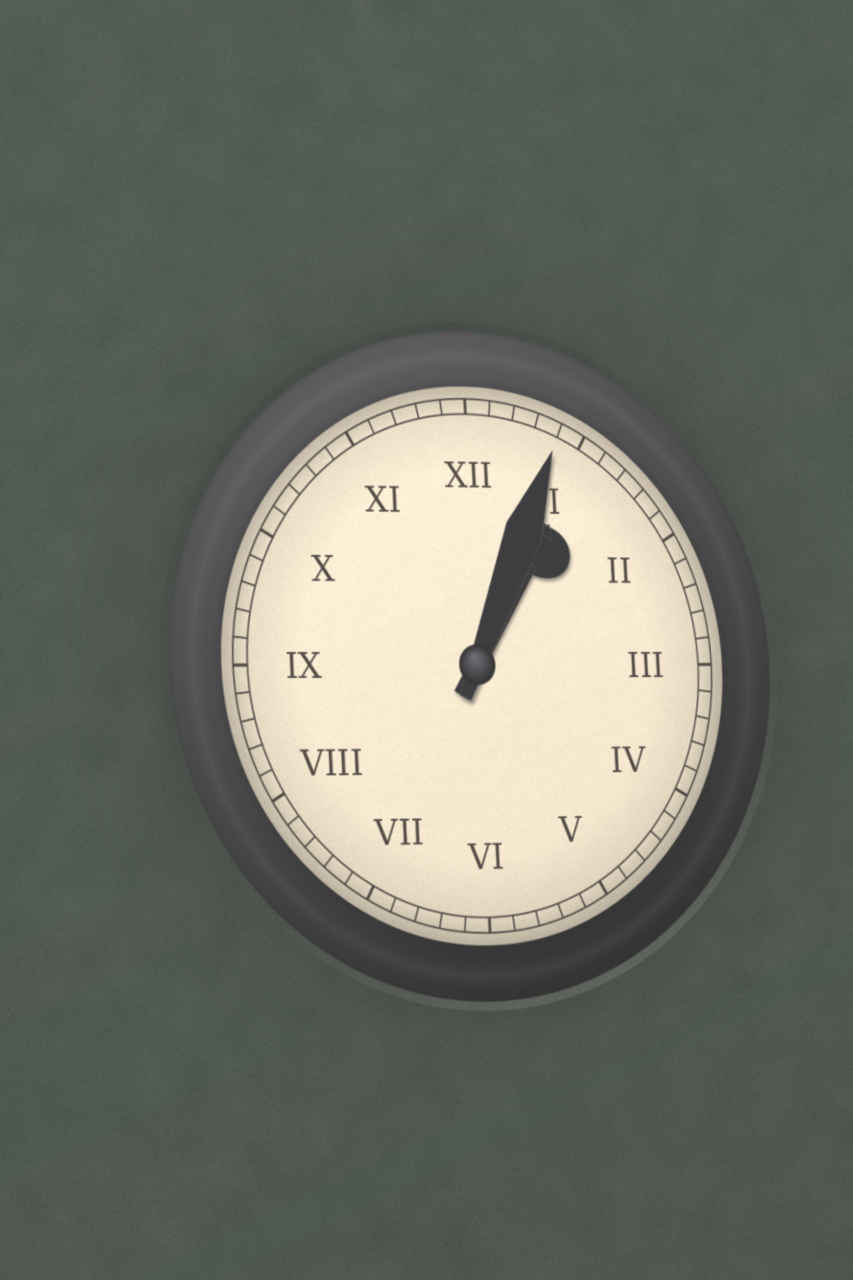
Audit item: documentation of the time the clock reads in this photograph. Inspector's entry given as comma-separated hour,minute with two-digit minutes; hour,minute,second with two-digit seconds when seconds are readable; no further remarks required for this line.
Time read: 1,04
